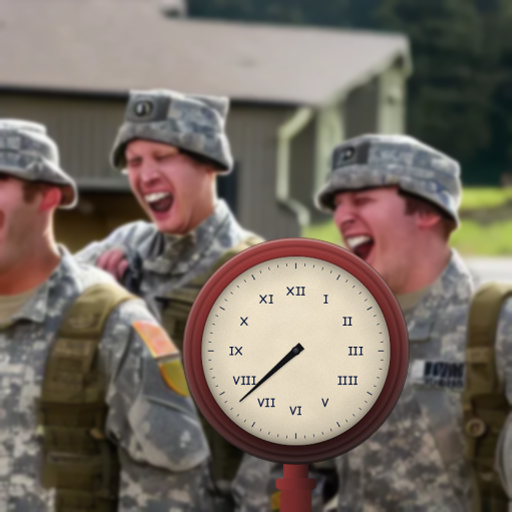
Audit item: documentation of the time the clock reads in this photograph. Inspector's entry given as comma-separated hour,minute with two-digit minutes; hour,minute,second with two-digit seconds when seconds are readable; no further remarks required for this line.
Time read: 7,38
